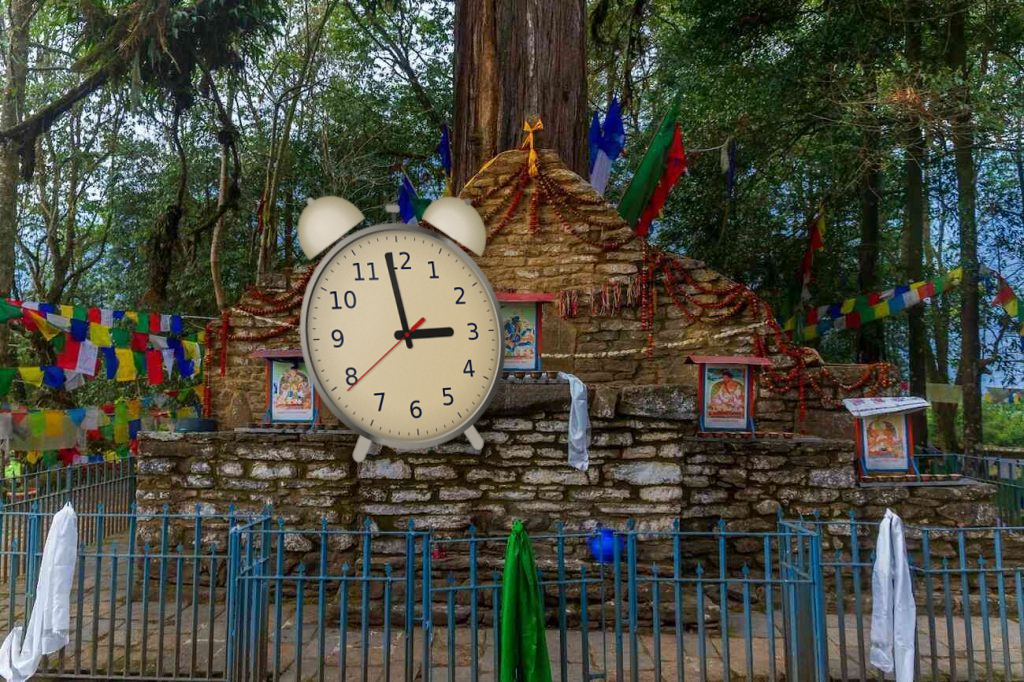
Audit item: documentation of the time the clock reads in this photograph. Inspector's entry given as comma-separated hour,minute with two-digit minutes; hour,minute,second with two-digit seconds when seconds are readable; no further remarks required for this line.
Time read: 2,58,39
